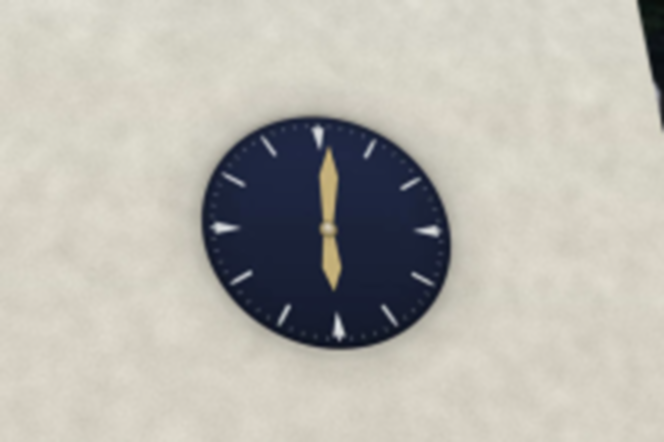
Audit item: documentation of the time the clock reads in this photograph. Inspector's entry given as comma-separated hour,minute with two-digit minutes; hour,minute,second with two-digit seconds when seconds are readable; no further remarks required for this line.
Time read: 6,01
